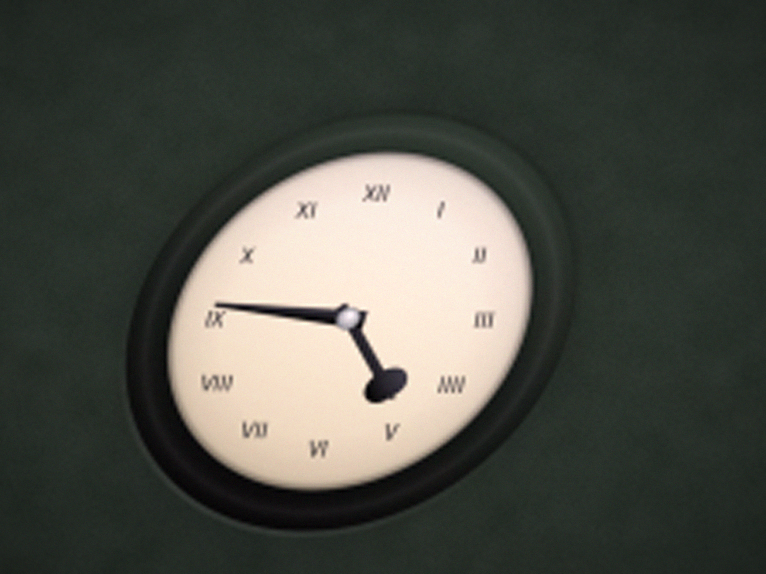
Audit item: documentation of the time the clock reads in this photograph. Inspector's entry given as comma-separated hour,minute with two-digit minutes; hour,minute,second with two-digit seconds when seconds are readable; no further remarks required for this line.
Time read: 4,46
